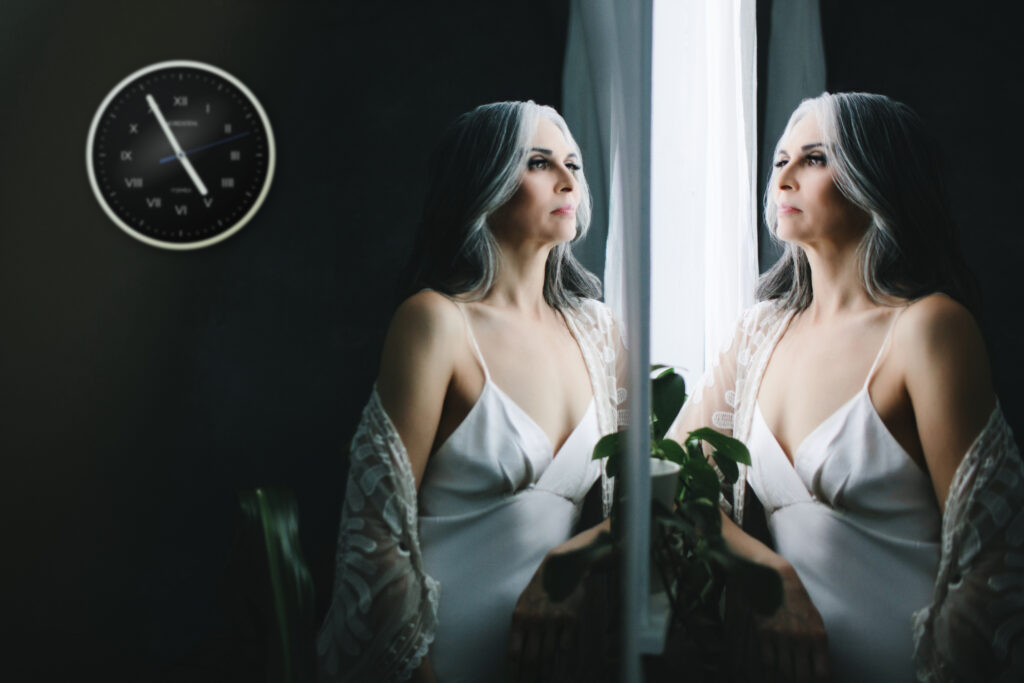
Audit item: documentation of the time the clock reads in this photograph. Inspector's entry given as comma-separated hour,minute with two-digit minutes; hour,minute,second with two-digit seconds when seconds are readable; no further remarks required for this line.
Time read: 4,55,12
